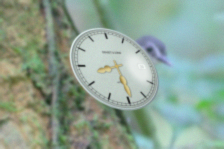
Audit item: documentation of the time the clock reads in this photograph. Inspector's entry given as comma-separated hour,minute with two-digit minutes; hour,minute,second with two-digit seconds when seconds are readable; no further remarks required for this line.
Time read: 8,29
